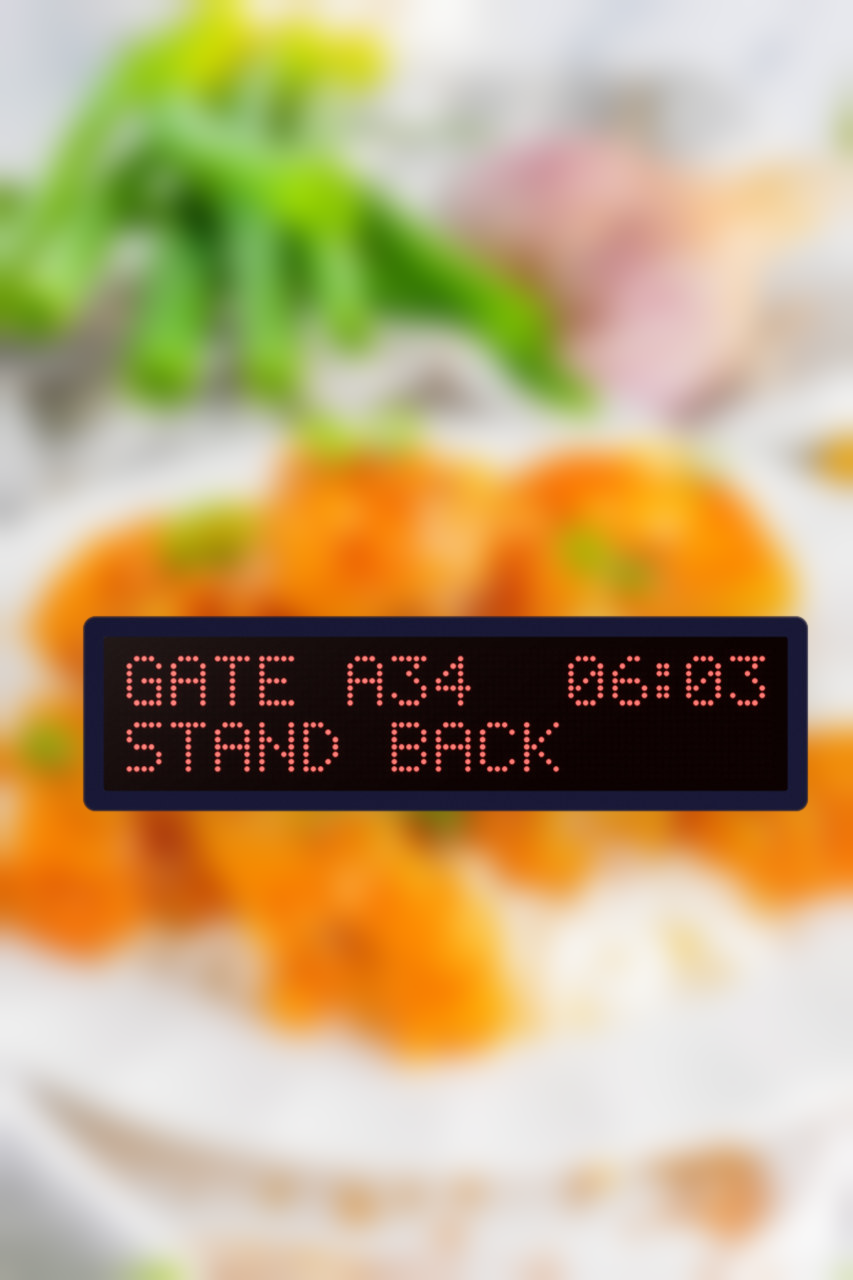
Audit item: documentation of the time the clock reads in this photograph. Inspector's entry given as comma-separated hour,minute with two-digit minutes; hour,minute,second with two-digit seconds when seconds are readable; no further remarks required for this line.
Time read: 6,03
